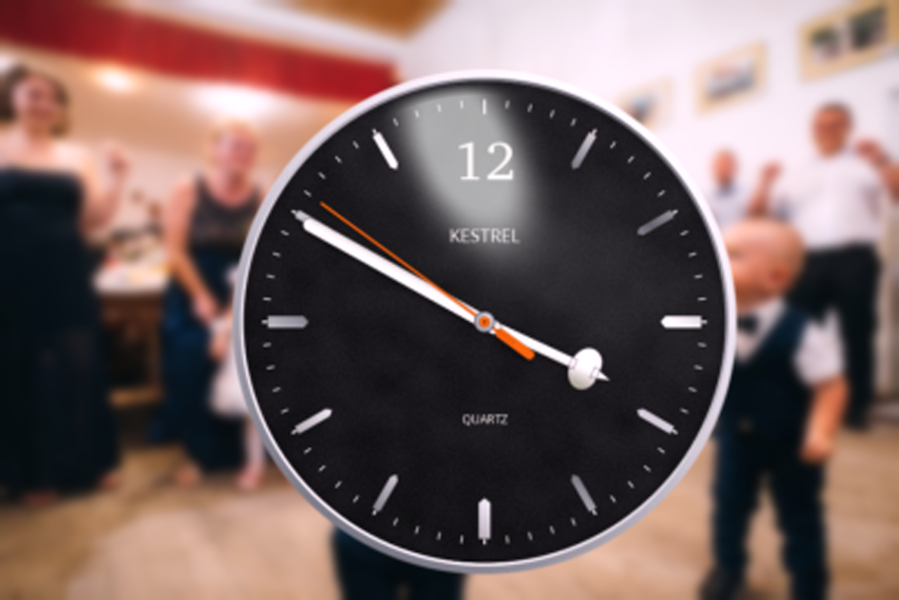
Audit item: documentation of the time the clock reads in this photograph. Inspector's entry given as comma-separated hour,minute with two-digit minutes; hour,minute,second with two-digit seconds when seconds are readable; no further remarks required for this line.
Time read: 3,49,51
